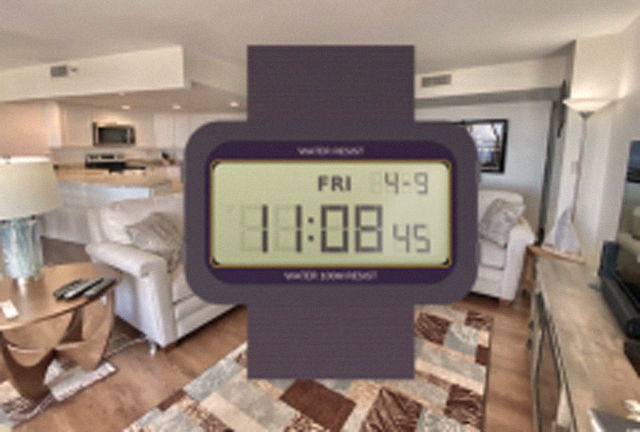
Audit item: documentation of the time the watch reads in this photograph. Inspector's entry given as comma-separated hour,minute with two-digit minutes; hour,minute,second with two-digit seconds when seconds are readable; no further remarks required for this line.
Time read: 11,08,45
